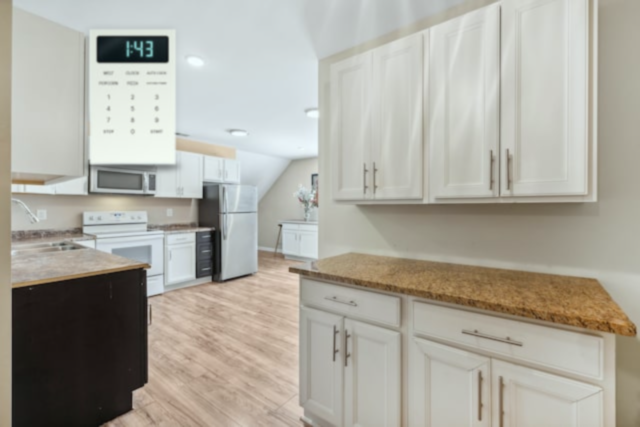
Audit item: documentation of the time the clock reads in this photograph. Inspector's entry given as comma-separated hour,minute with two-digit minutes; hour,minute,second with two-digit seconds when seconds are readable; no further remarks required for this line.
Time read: 1,43
